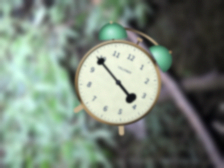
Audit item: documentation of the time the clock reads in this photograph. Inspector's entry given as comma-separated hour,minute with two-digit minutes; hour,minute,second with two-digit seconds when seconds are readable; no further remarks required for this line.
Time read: 3,49
